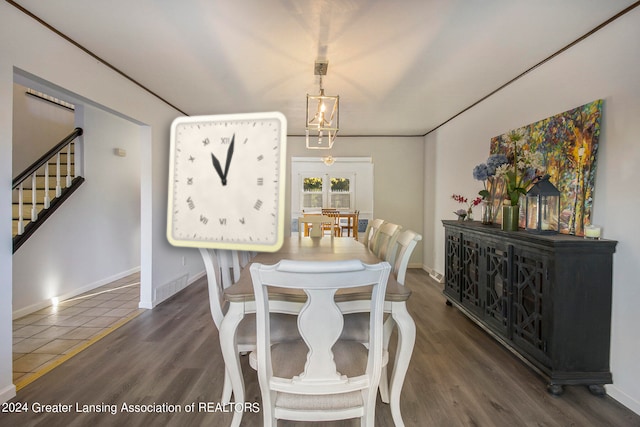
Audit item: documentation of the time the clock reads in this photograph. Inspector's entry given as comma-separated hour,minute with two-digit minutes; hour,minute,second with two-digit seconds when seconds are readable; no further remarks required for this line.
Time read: 11,02
